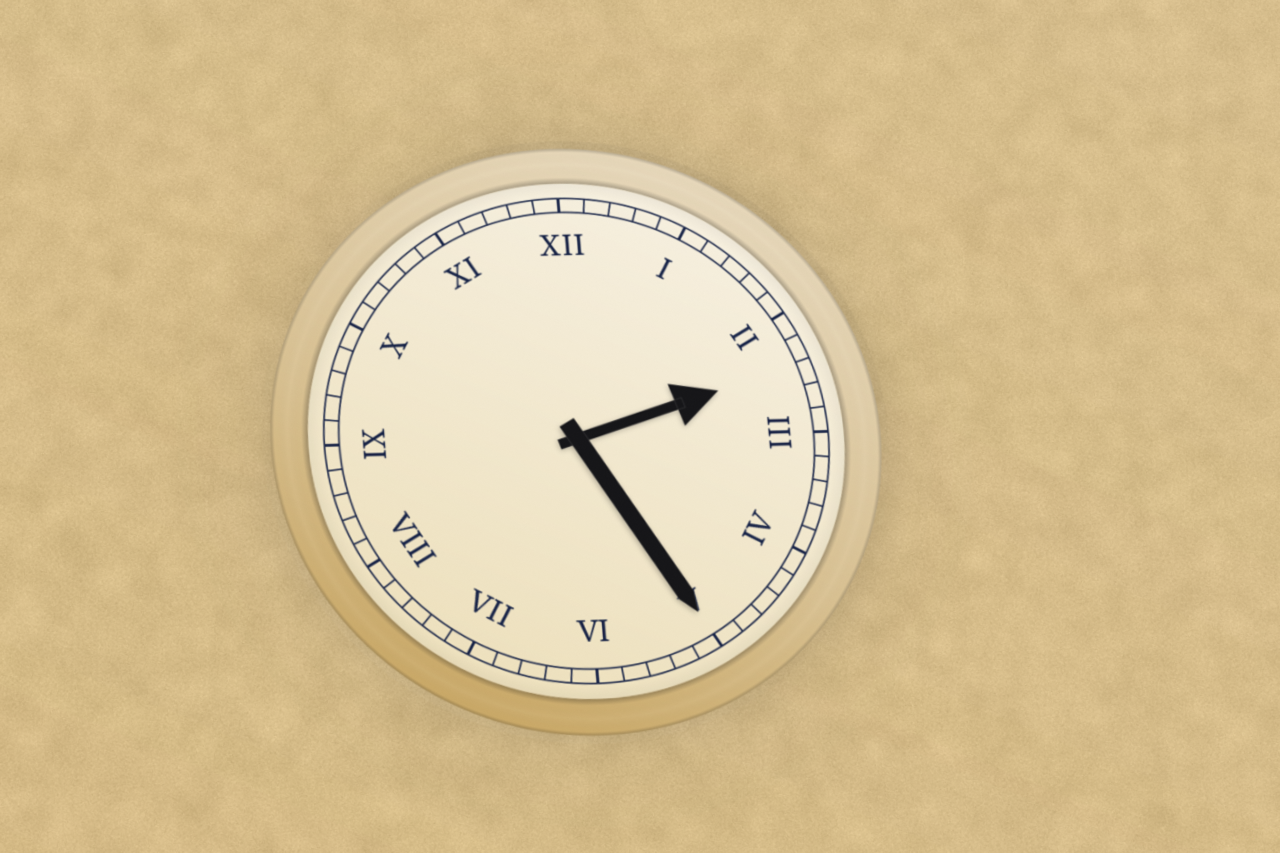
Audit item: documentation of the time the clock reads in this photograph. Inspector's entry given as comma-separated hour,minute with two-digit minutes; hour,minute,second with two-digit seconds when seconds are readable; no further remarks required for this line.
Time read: 2,25
